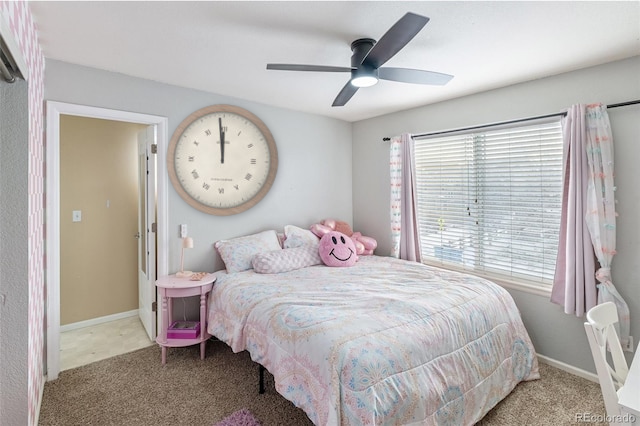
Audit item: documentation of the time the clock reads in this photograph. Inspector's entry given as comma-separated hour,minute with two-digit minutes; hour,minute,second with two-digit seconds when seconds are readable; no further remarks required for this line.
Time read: 11,59
